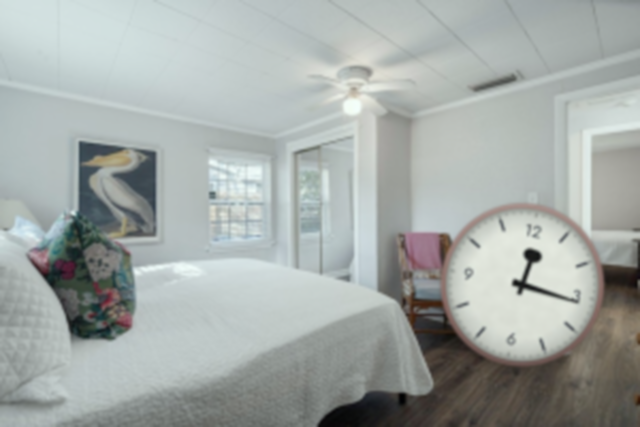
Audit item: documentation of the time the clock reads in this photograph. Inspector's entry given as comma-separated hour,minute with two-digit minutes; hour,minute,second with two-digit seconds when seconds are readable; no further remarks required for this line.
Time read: 12,16
